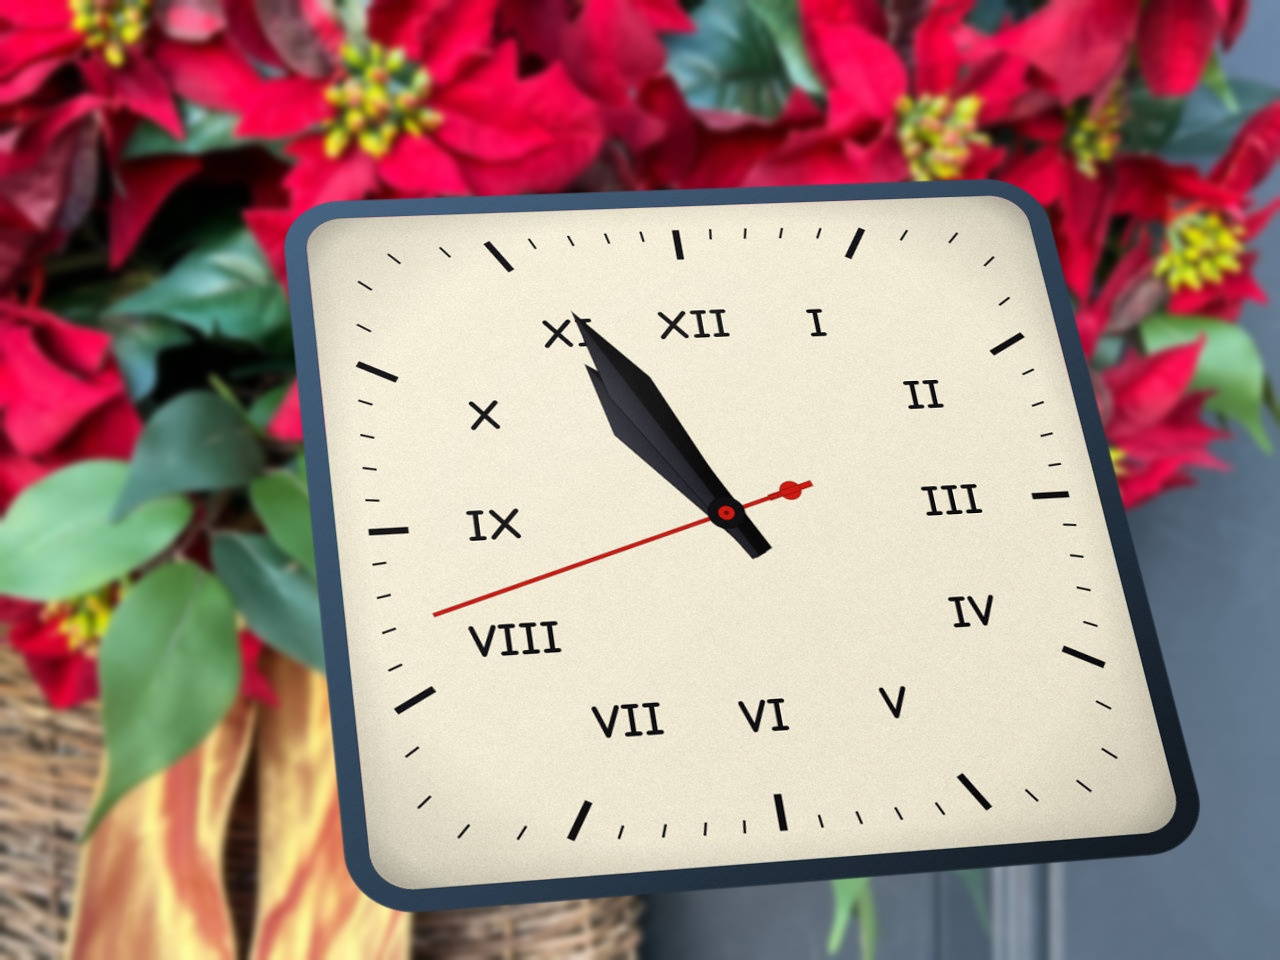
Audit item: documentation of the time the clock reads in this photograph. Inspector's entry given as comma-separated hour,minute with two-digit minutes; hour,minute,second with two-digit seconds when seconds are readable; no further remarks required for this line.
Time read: 10,55,42
